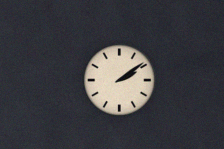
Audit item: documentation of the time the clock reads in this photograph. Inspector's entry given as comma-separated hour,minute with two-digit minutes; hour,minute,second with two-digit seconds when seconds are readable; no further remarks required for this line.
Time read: 2,09
